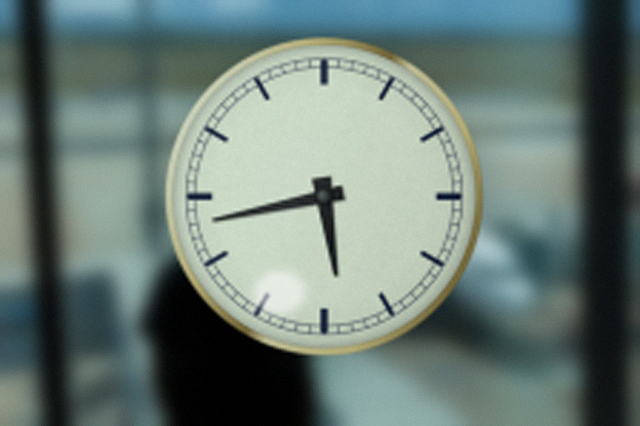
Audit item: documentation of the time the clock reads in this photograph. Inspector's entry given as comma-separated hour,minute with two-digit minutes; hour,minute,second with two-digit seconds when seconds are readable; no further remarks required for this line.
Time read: 5,43
